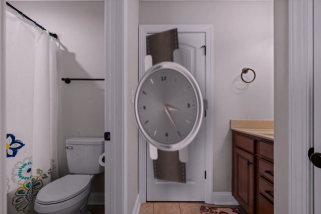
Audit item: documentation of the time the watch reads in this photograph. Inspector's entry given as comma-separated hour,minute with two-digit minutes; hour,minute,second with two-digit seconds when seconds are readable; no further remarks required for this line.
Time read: 3,25
